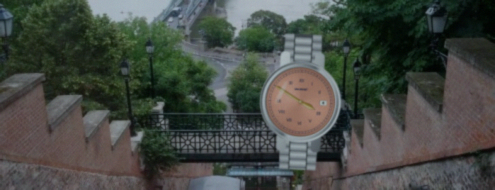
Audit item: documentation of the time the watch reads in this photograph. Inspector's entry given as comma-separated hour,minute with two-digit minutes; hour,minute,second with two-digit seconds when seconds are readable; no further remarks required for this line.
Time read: 3,50
